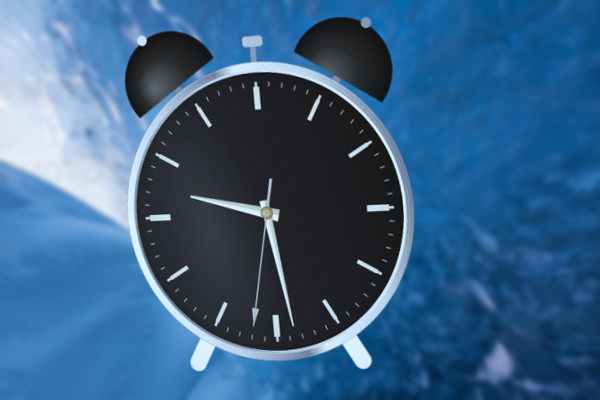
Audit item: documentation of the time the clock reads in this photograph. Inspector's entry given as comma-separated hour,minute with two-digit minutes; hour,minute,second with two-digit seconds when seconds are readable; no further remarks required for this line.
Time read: 9,28,32
